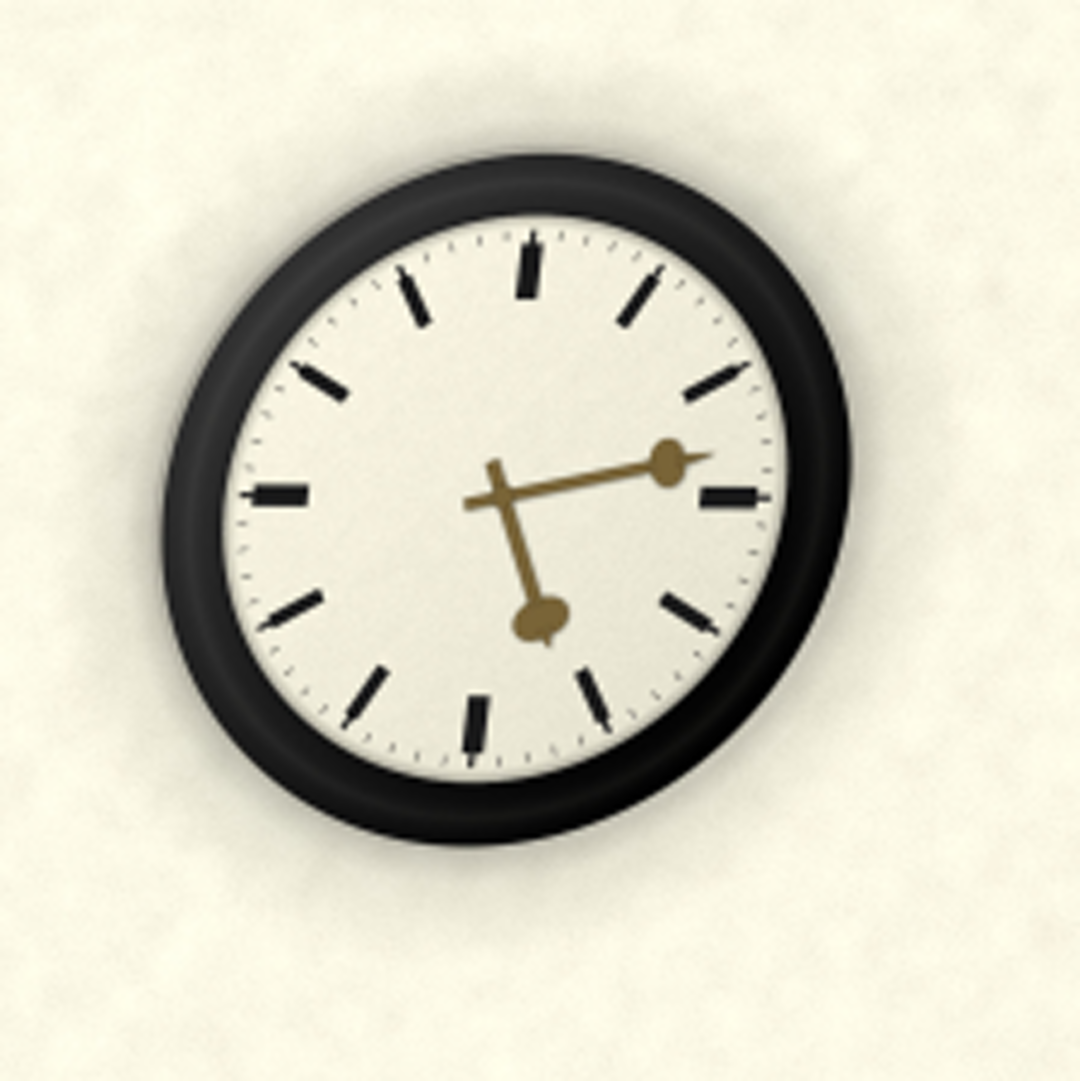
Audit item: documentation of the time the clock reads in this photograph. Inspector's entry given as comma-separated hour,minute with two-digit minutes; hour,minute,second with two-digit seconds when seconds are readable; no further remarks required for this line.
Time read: 5,13
